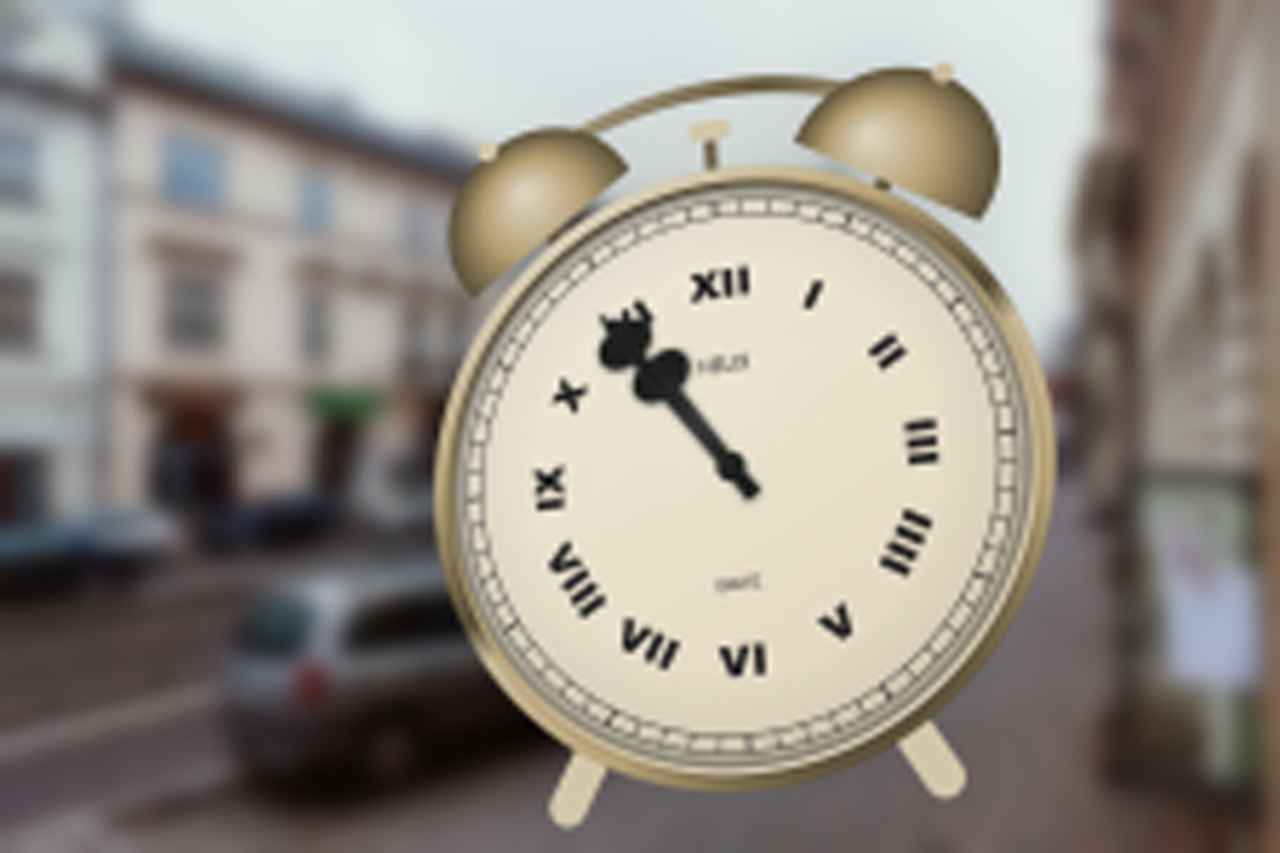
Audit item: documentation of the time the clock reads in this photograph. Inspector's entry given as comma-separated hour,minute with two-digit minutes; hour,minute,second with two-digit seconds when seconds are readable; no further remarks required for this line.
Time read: 10,54
